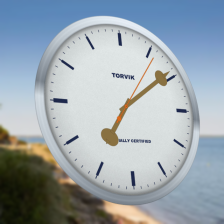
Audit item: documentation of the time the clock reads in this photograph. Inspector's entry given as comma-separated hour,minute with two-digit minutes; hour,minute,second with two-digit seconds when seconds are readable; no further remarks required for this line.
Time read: 7,09,06
